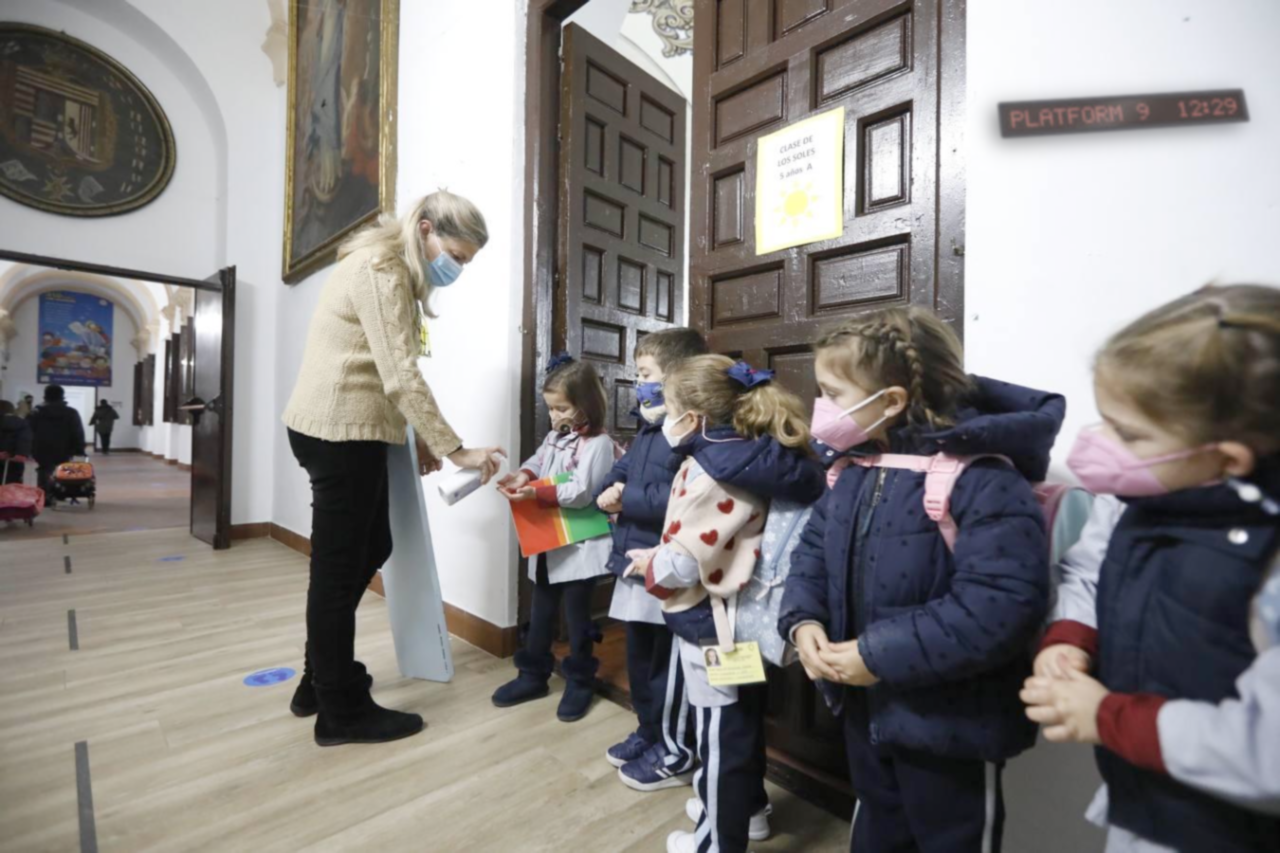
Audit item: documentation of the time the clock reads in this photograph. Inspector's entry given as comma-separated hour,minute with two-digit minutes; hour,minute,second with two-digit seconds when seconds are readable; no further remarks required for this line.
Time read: 12,29
